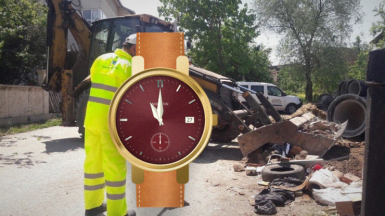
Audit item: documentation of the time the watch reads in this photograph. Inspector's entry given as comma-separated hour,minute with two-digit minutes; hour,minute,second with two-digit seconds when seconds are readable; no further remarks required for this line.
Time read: 11,00
